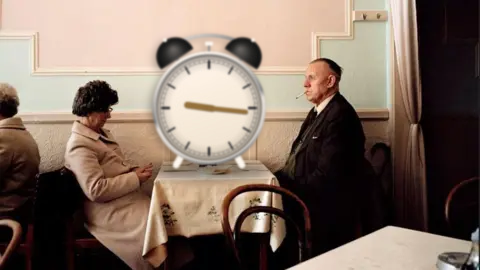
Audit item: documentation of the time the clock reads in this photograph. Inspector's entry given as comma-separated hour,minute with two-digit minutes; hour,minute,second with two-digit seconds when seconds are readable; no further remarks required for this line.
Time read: 9,16
